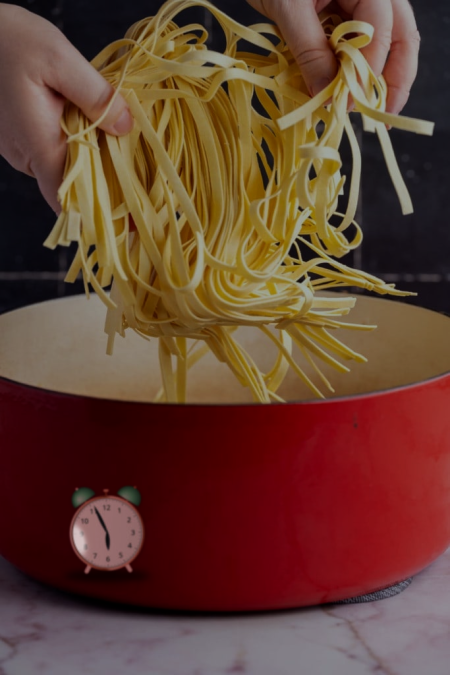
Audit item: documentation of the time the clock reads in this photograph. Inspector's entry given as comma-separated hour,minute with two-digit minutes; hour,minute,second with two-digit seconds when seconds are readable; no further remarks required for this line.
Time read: 5,56
